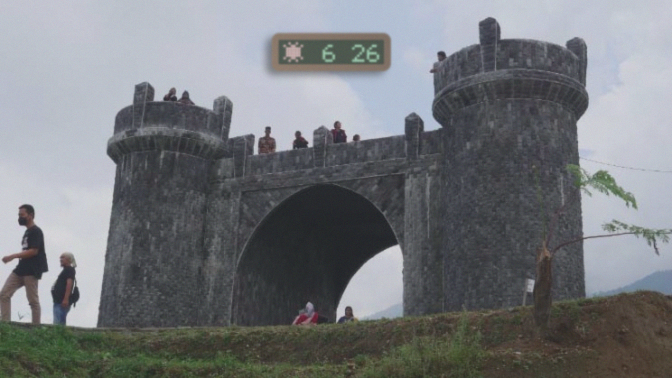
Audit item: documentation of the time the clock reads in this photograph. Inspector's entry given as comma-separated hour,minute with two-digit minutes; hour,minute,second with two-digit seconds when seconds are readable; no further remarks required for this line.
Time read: 6,26
